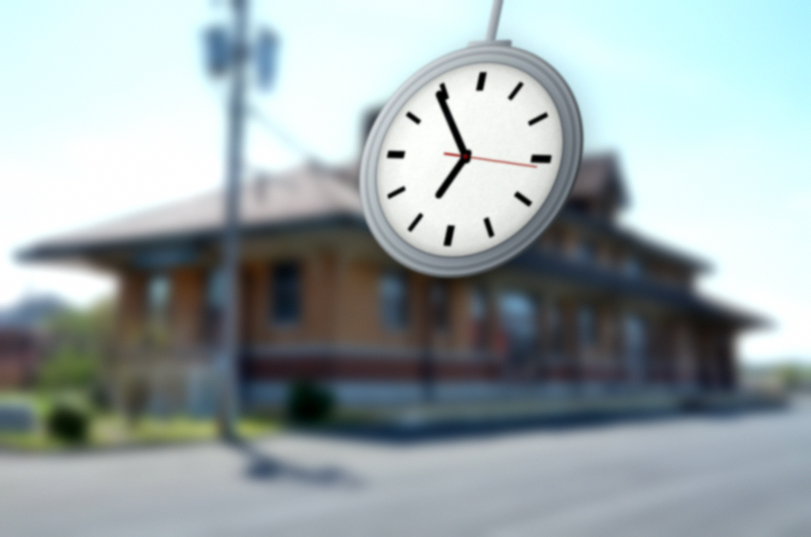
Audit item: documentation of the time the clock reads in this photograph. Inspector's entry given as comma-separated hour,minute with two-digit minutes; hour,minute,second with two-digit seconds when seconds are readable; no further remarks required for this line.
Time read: 6,54,16
